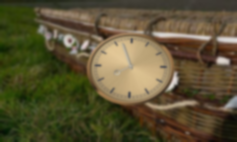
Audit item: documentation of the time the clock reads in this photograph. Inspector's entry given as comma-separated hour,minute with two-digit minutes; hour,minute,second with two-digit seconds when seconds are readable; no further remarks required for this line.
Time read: 7,57
